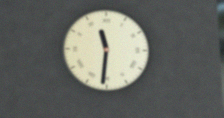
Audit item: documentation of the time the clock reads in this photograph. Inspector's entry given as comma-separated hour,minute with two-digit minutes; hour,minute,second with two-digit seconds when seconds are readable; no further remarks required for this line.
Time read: 11,31
